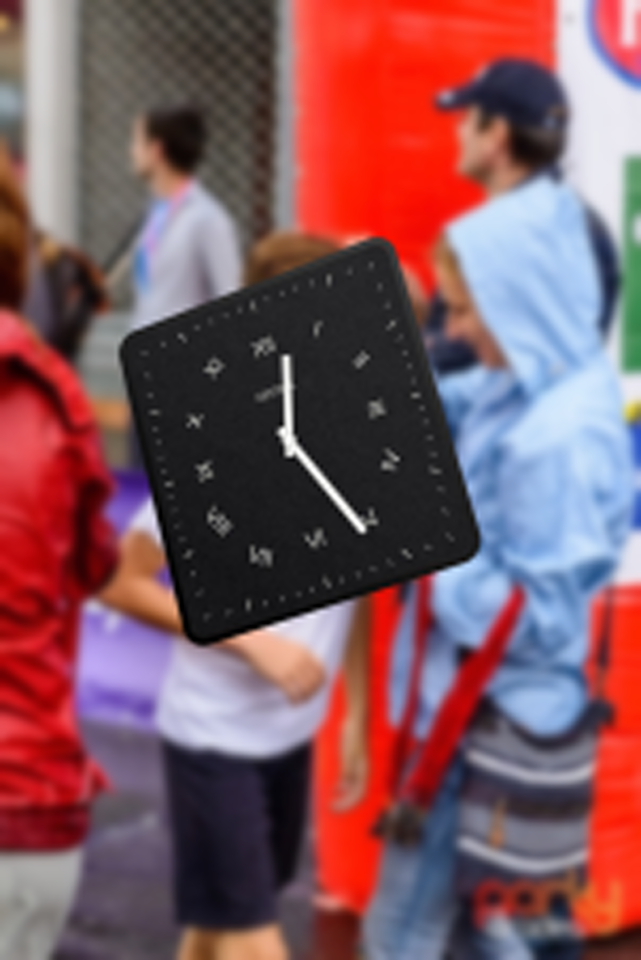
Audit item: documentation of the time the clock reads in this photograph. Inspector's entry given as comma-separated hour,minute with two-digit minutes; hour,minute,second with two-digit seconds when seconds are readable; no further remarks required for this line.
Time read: 12,26
